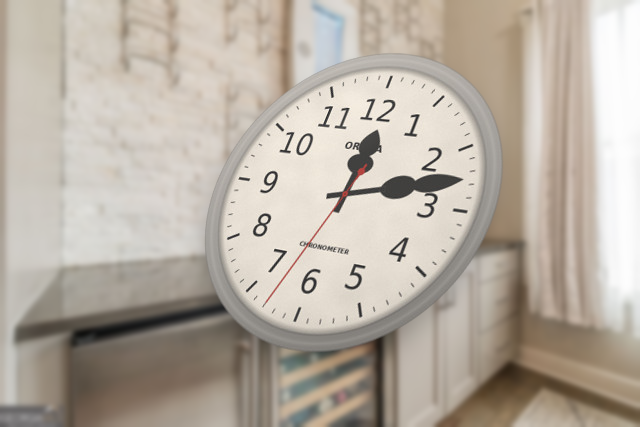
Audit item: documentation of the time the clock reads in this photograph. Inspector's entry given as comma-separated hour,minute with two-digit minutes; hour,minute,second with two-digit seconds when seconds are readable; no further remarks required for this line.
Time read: 12,12,33
